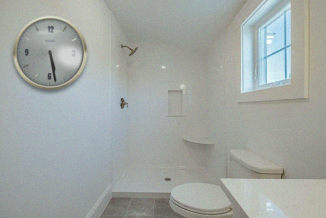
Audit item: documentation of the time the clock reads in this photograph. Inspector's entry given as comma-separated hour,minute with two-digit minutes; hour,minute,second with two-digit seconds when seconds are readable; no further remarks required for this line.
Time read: 5,28
